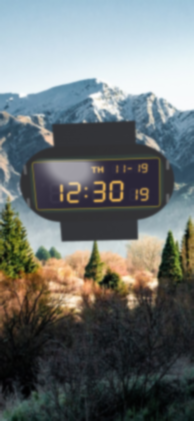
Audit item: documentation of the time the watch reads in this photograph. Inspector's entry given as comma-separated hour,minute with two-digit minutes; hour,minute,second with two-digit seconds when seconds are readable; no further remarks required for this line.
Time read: 12,30,19
